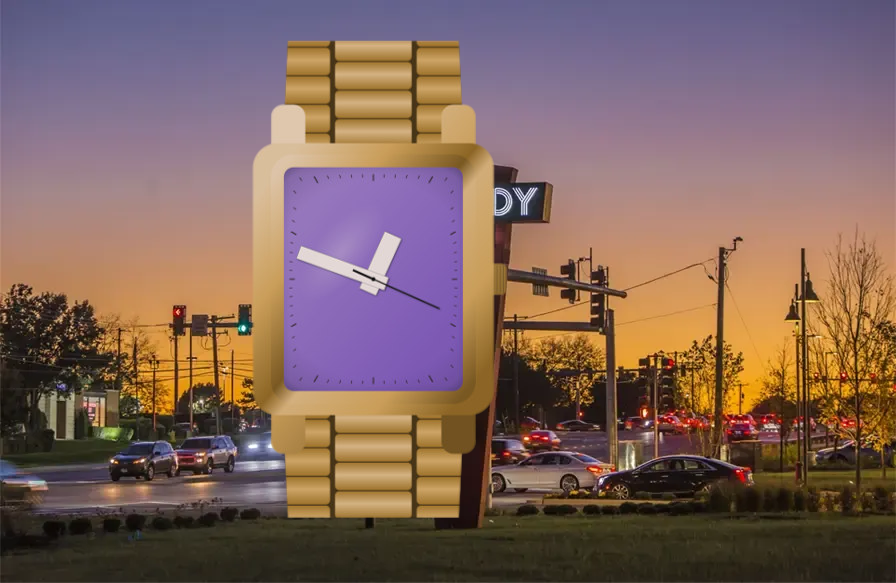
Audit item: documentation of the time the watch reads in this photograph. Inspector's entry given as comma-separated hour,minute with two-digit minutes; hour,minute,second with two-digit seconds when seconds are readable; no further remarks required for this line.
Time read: 12,48,19
